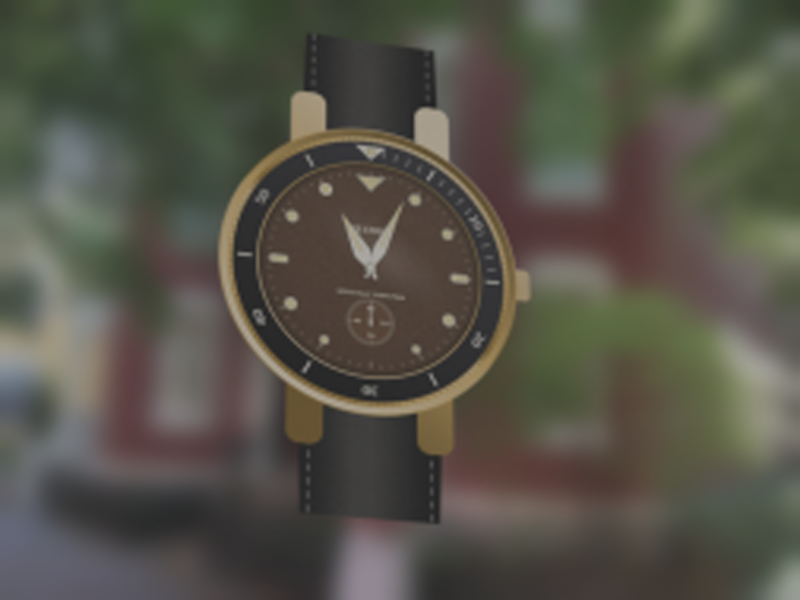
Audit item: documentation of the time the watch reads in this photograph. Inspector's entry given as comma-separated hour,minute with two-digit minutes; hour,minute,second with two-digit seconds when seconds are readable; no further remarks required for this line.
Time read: 11,04
